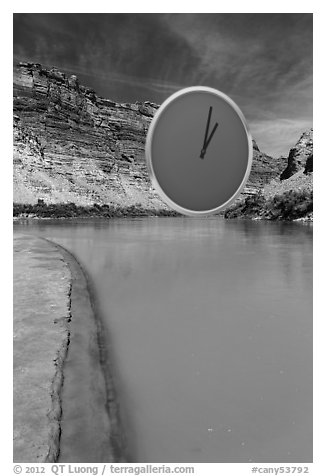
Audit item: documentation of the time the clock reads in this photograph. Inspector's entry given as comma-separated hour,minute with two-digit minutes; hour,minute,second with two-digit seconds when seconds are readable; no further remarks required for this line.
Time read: 1,02
